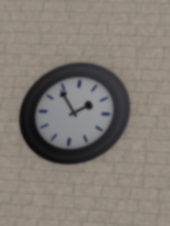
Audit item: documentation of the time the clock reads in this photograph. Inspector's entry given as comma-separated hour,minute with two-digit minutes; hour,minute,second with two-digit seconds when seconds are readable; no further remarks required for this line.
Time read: 1,54
